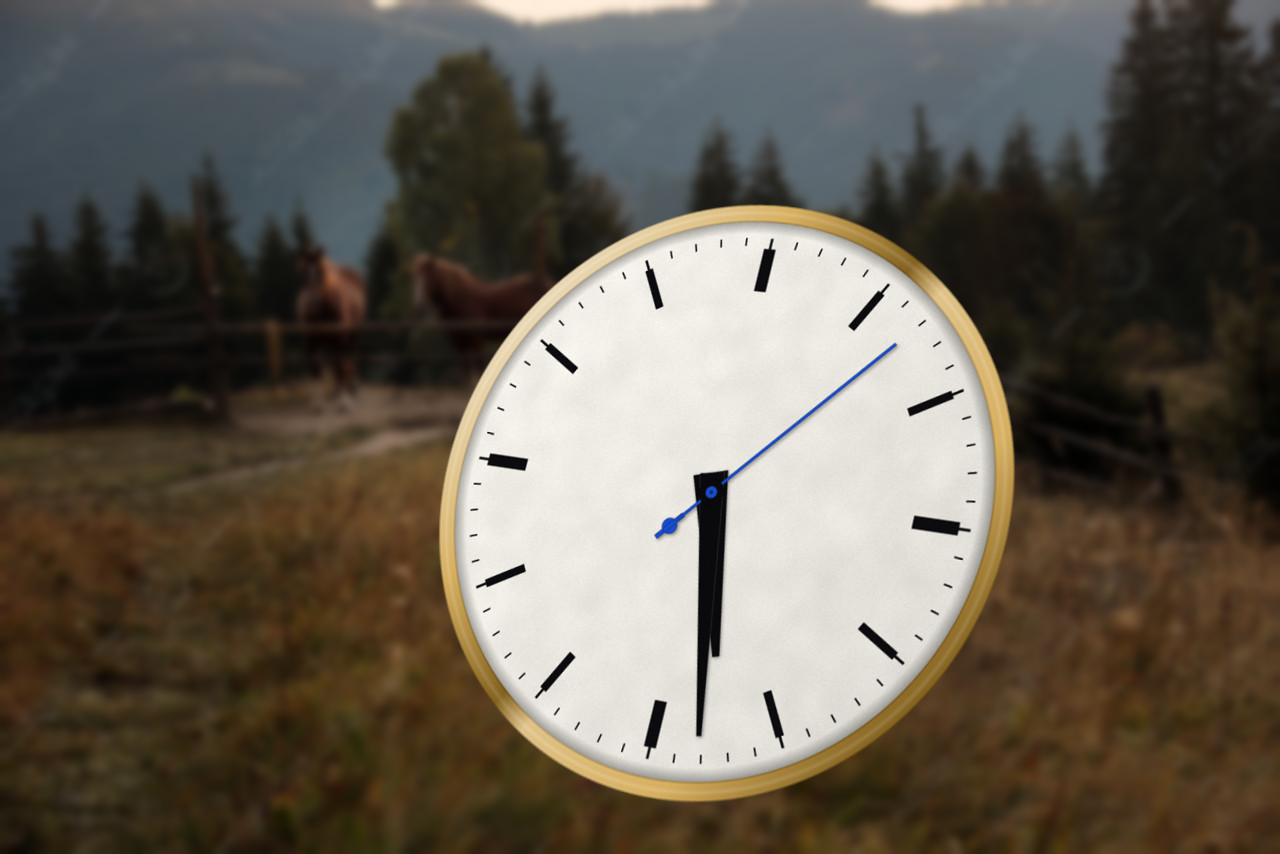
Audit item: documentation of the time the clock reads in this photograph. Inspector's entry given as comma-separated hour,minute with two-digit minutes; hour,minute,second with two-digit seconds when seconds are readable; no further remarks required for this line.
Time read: 5,28,07
